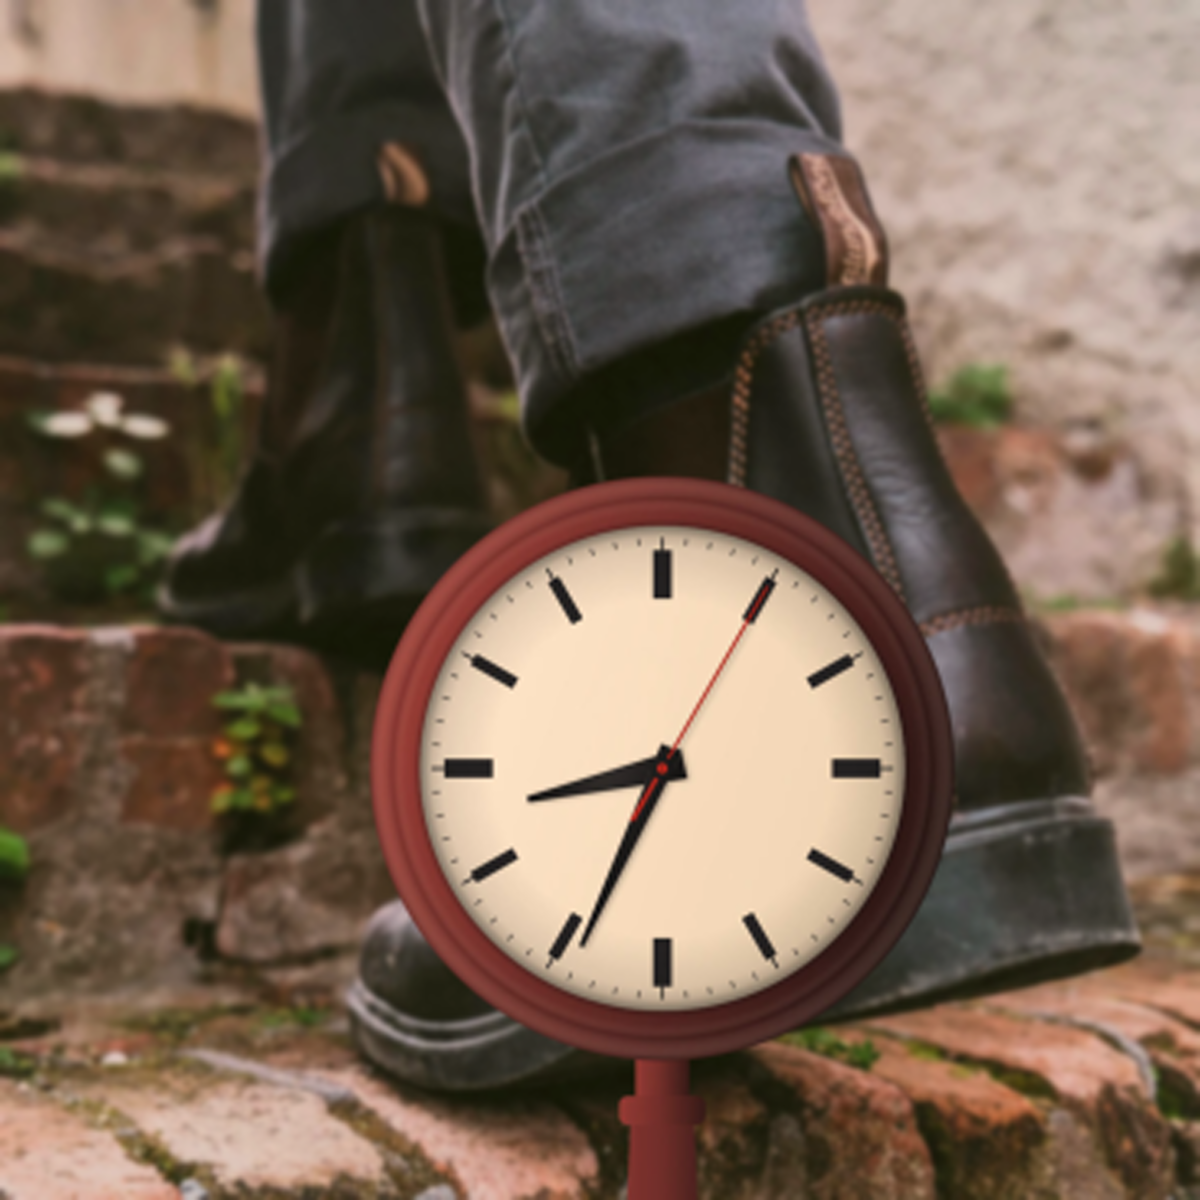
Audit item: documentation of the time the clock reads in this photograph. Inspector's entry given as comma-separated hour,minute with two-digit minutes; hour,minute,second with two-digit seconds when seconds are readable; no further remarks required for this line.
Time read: 8,34,05
